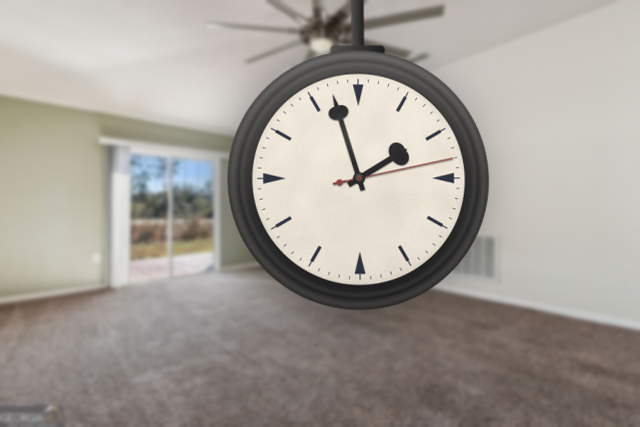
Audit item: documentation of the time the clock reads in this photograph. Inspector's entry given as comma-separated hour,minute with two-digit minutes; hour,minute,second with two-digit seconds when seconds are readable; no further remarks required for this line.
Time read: 1,57,13
